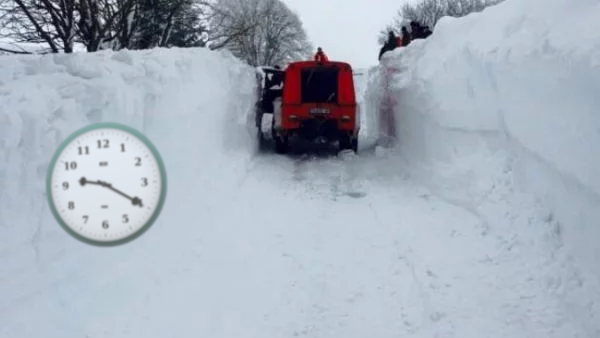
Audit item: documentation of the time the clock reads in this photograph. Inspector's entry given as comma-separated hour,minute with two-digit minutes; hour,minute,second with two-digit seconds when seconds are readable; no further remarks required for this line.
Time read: 9,20
